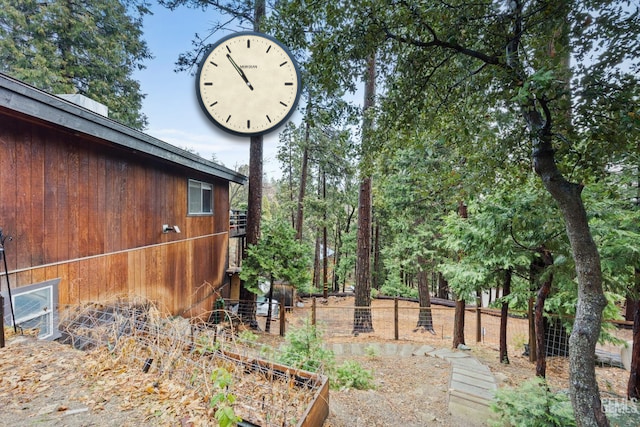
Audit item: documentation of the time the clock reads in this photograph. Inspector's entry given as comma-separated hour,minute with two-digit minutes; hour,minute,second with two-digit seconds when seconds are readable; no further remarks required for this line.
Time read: 10,54
